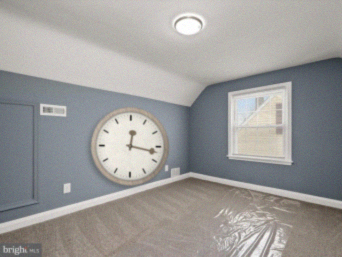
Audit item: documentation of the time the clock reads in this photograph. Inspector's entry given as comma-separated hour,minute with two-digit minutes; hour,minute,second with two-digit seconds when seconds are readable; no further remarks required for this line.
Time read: 12,17
